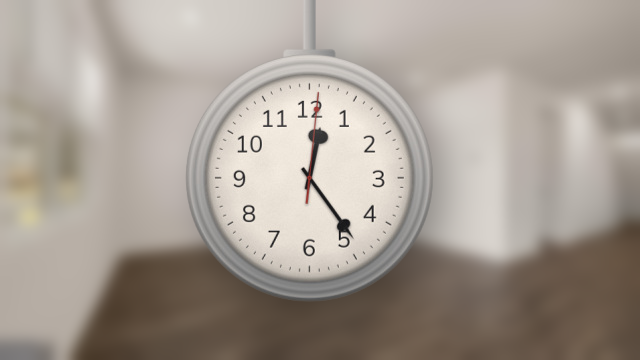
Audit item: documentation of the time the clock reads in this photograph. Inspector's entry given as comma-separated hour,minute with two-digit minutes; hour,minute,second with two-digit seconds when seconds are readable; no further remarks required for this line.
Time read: 12,24,01
